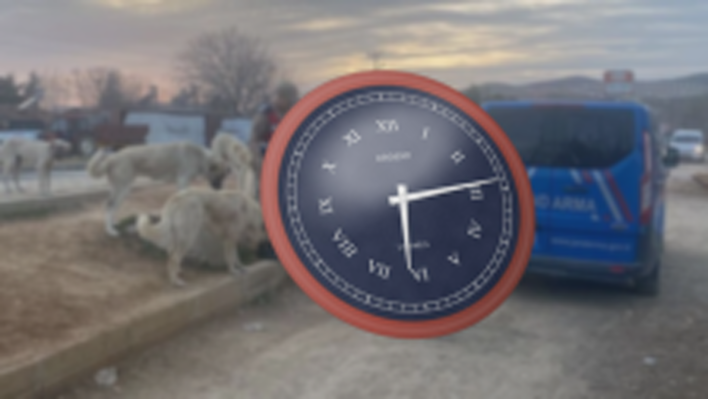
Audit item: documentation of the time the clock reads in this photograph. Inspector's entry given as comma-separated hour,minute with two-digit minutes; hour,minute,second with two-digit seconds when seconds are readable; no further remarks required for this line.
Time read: 6,14
